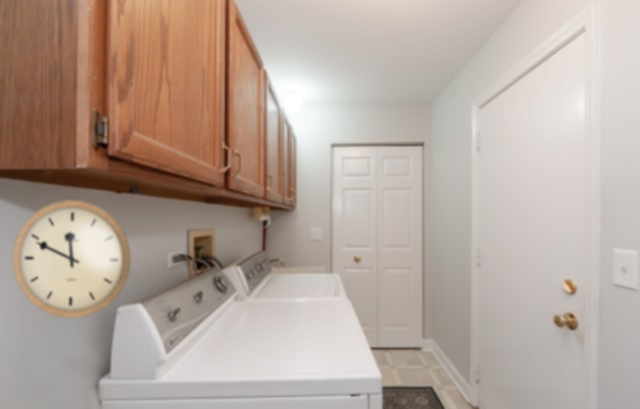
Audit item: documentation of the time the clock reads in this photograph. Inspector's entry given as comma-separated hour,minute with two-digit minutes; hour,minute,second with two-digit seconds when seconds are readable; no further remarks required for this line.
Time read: 11,49
